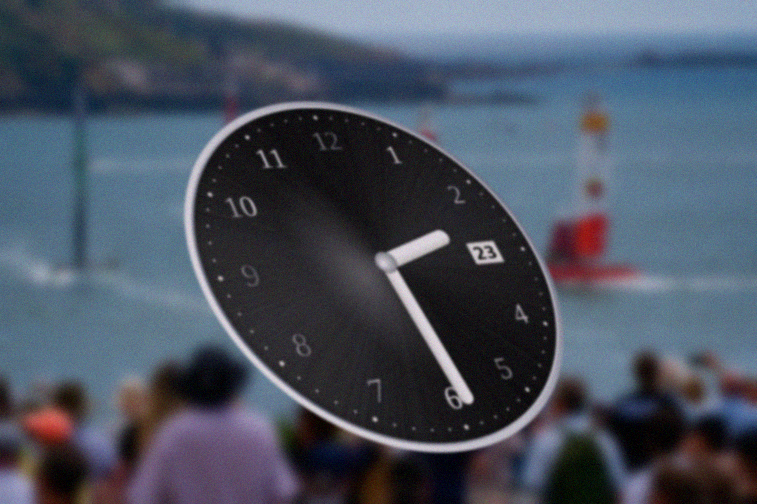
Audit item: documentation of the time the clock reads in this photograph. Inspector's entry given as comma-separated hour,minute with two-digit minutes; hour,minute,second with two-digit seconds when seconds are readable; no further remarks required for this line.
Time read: 2,29
